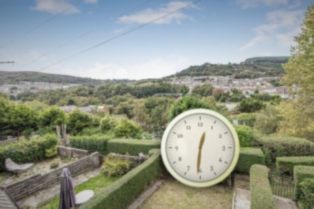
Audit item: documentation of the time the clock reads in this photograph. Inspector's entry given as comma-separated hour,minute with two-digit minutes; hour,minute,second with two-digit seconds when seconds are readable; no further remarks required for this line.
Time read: 12,31
